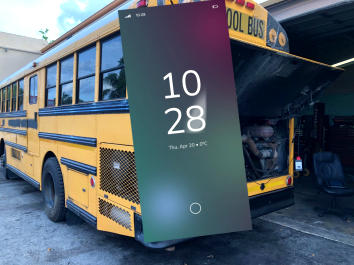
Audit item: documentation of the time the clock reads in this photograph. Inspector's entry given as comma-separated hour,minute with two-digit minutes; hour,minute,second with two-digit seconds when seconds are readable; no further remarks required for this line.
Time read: 10,28
